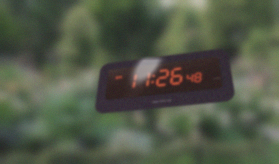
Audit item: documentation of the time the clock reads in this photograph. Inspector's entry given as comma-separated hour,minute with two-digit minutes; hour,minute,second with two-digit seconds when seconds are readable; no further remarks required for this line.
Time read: 11,26
